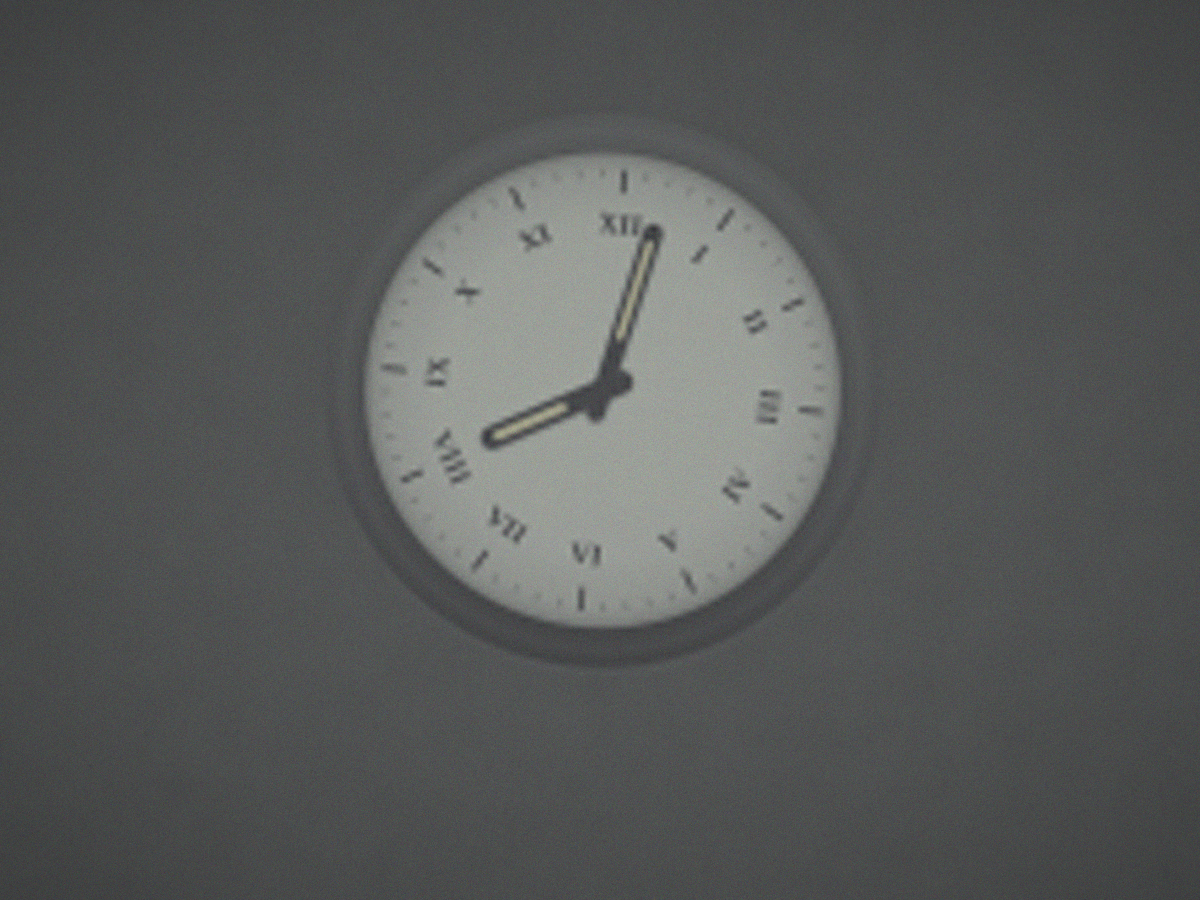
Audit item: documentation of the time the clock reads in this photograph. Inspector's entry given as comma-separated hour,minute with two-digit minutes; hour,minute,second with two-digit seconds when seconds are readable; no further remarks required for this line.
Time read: 8,02
